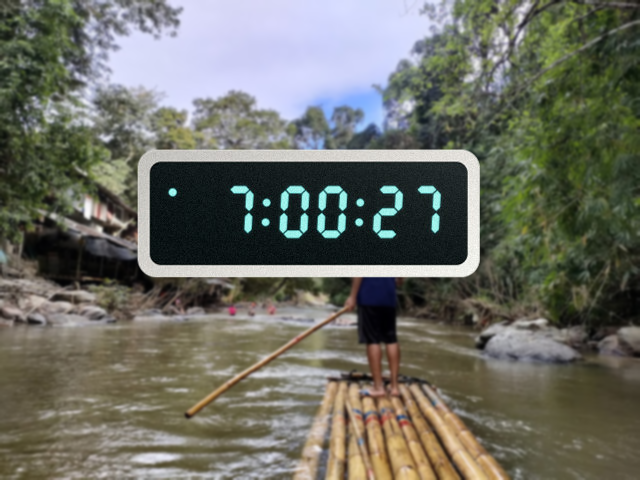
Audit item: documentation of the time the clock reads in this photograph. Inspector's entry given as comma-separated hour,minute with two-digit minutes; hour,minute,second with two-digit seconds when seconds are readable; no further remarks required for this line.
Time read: 7,00,27
